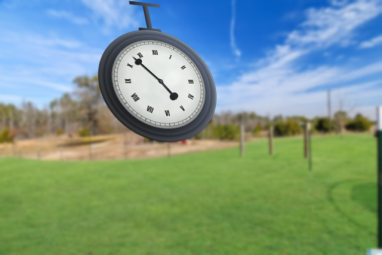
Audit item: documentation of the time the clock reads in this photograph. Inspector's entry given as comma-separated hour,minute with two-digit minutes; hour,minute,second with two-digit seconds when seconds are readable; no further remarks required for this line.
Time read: 4,53
